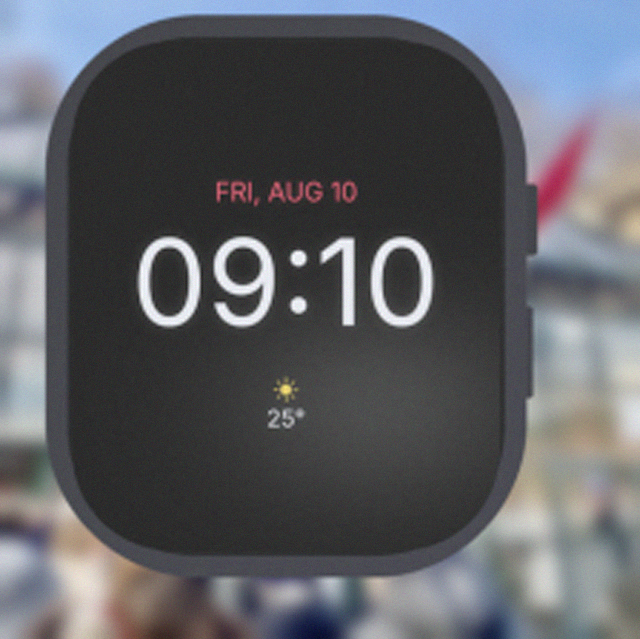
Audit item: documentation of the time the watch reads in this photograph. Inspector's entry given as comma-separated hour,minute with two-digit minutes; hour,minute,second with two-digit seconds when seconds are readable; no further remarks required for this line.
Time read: 9,10
